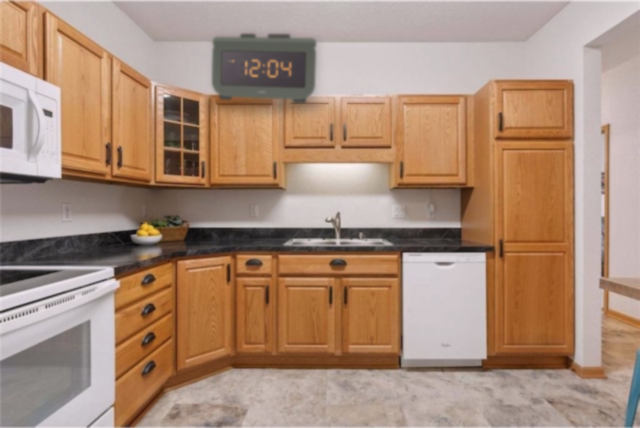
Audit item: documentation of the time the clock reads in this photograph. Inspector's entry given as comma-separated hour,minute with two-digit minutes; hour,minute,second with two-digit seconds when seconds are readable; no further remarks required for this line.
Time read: 12,04
